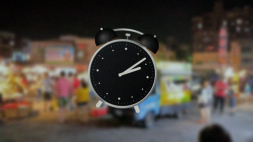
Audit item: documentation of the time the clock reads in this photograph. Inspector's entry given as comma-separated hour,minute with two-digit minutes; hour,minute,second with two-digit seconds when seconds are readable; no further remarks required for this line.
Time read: 2,08
